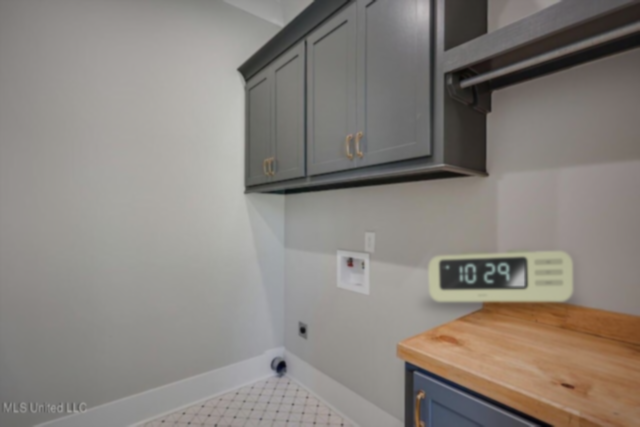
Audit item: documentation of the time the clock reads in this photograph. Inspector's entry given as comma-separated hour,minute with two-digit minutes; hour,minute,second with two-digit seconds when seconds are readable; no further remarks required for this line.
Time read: 10,29
